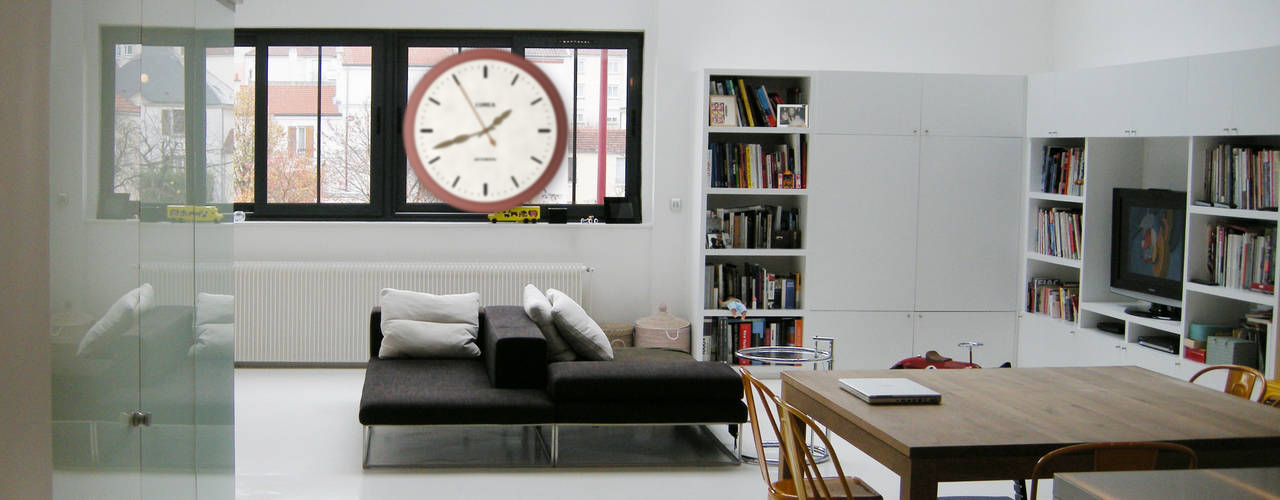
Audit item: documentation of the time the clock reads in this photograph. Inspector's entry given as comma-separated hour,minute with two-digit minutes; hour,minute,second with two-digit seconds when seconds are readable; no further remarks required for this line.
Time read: 1,41,55
